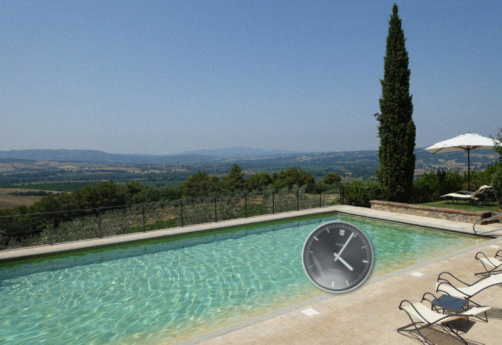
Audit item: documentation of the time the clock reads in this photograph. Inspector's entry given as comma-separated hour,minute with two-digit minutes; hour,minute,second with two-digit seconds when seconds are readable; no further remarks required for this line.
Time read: 4,04
